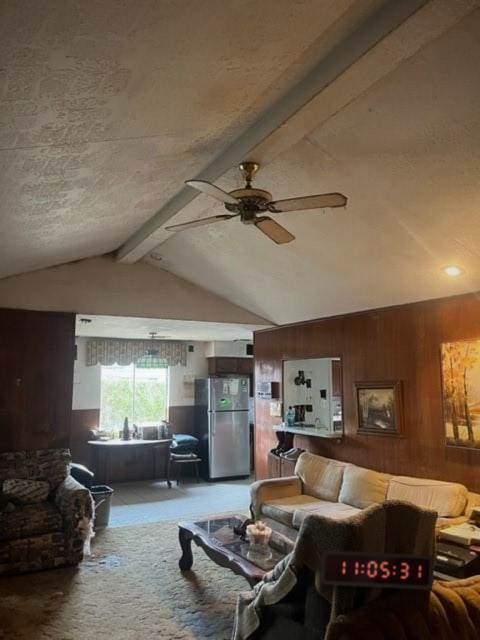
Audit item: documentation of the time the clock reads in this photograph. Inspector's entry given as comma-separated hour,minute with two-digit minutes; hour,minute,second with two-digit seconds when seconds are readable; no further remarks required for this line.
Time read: 11,05,31
